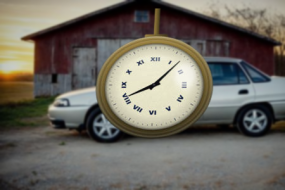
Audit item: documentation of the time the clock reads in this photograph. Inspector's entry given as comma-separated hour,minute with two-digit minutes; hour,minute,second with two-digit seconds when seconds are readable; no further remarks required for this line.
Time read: 8,07
